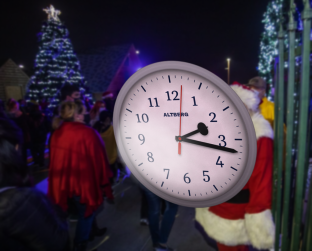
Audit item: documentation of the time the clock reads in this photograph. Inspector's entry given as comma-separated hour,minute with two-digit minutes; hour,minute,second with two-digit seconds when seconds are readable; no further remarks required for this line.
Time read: 2,17,02
